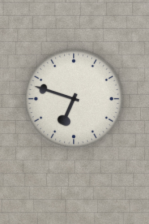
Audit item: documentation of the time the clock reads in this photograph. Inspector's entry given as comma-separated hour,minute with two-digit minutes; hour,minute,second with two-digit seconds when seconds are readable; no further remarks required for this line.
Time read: 6,48
